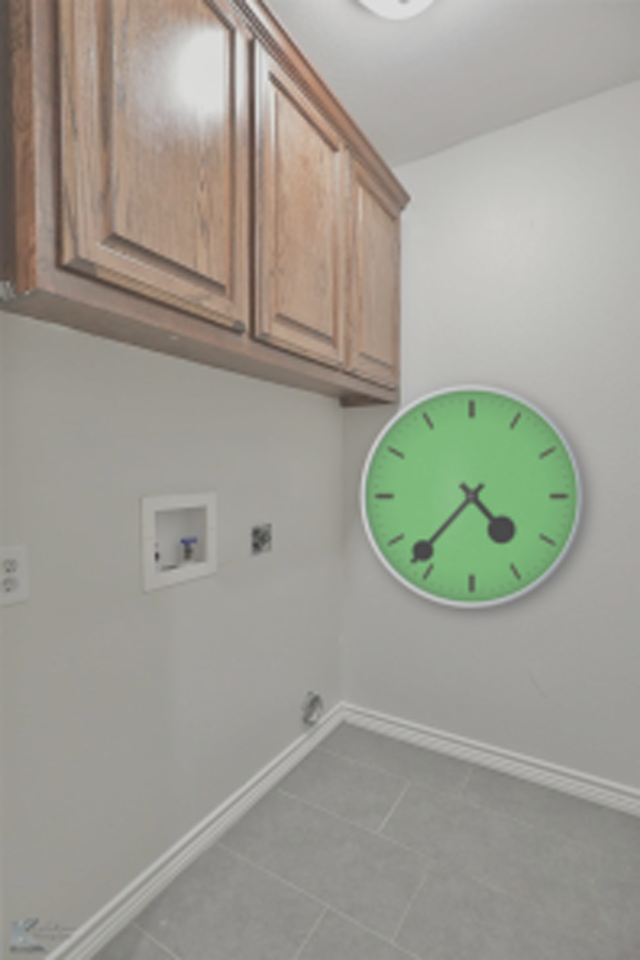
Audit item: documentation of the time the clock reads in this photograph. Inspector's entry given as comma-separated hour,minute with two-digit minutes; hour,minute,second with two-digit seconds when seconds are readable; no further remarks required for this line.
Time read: 4,37
